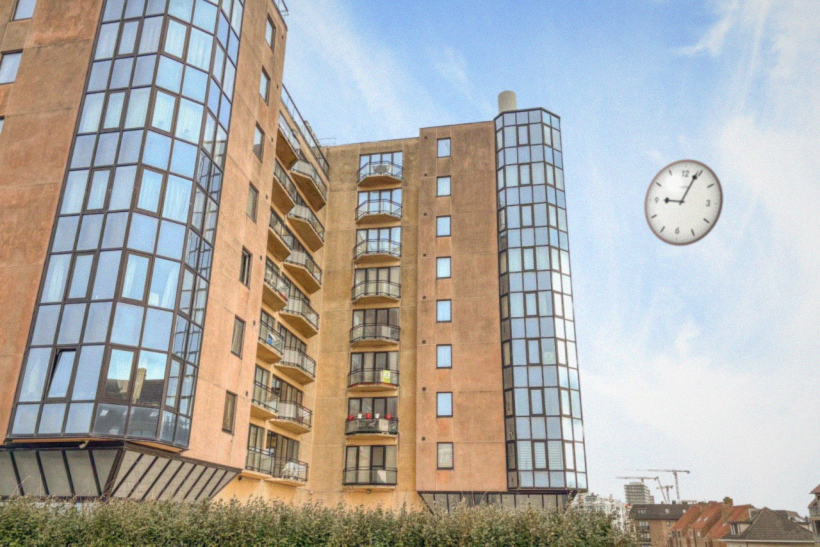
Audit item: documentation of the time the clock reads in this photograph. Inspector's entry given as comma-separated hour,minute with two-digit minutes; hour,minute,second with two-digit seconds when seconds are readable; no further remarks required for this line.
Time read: 9,04
